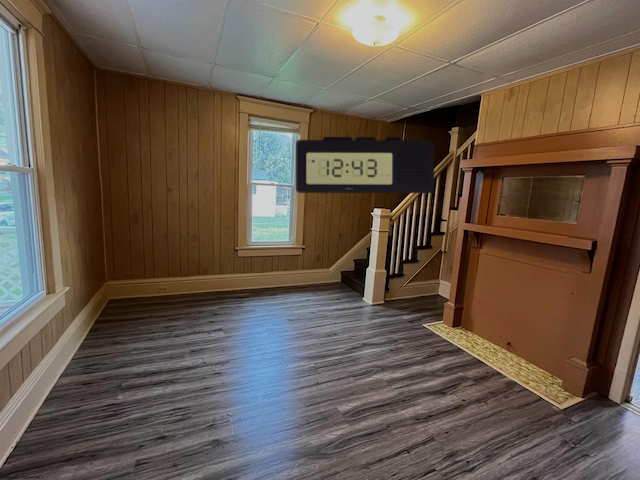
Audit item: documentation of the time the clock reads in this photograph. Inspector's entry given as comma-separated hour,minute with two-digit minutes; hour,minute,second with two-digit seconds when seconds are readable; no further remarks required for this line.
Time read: 12,43
